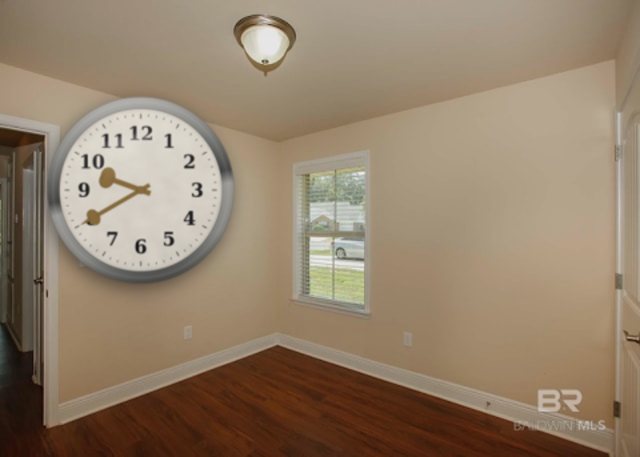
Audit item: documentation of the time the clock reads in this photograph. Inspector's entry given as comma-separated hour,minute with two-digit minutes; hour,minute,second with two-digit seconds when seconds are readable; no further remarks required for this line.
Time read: 9,40
